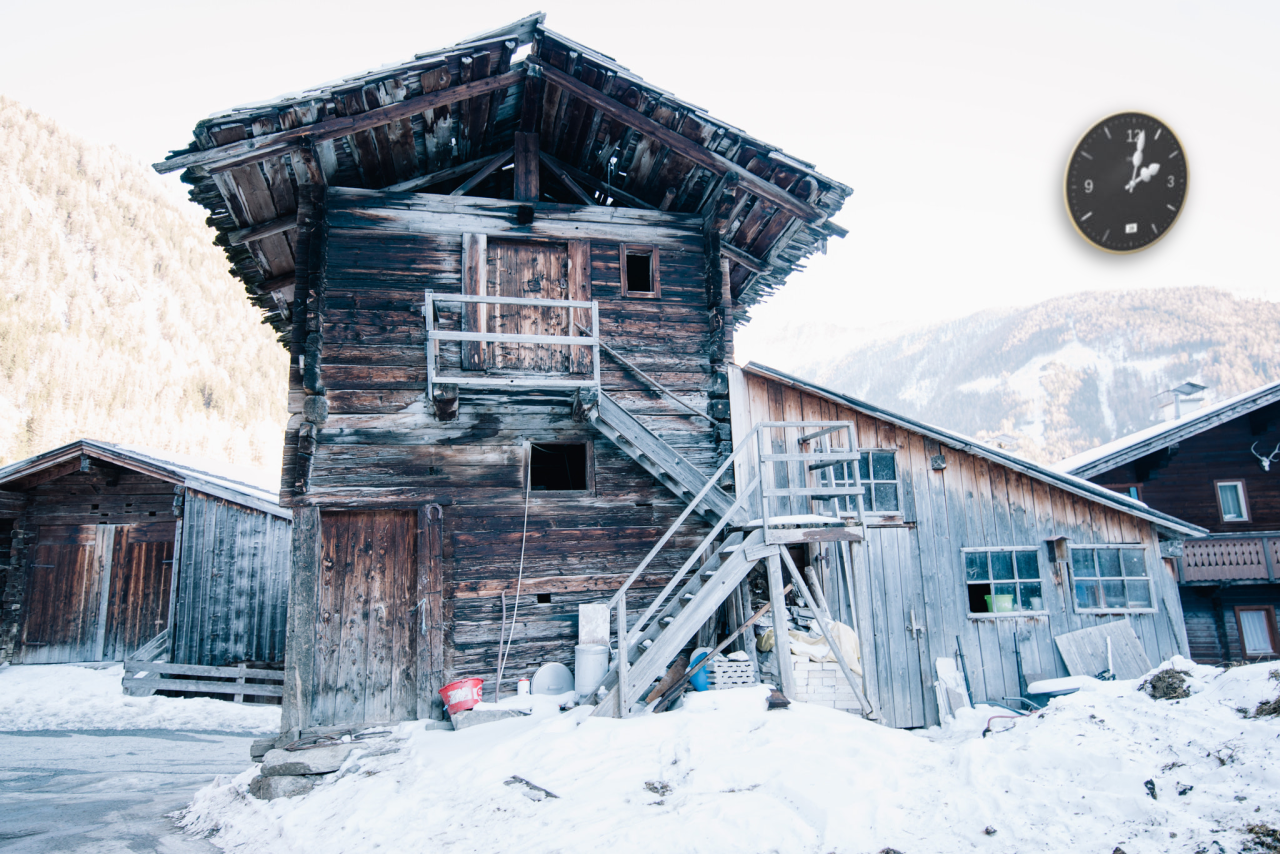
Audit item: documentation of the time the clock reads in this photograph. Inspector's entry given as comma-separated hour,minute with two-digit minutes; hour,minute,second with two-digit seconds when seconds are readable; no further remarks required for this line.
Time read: 2,02
